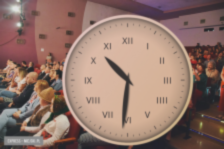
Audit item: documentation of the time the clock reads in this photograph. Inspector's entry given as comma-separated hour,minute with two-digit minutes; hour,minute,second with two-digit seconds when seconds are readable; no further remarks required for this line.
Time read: 10,31
